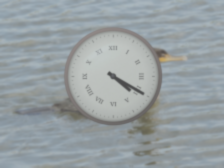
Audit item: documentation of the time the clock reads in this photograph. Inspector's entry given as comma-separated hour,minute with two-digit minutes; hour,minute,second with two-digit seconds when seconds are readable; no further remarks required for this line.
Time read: 4,20
